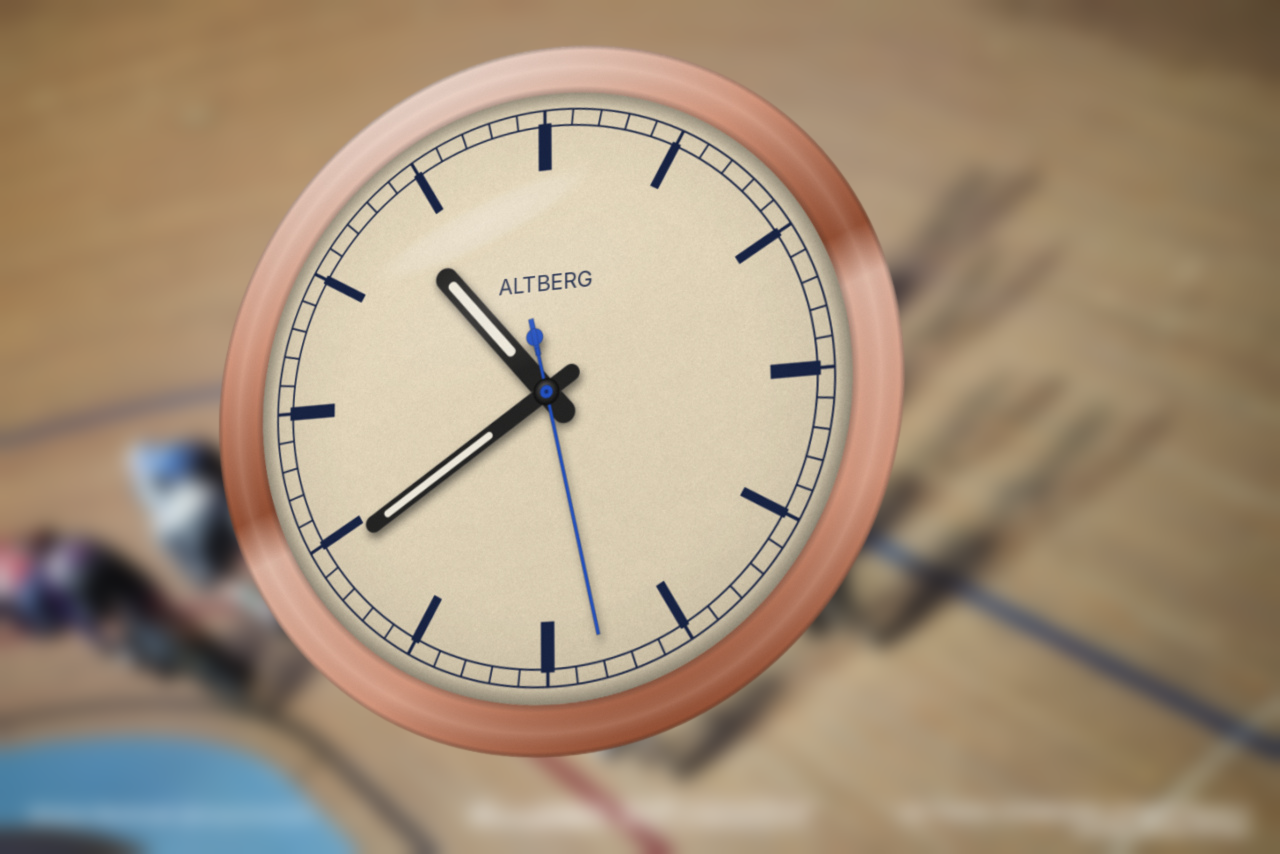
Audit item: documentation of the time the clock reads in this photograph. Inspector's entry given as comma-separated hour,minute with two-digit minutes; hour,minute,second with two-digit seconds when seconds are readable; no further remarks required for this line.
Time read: 10,39,28
